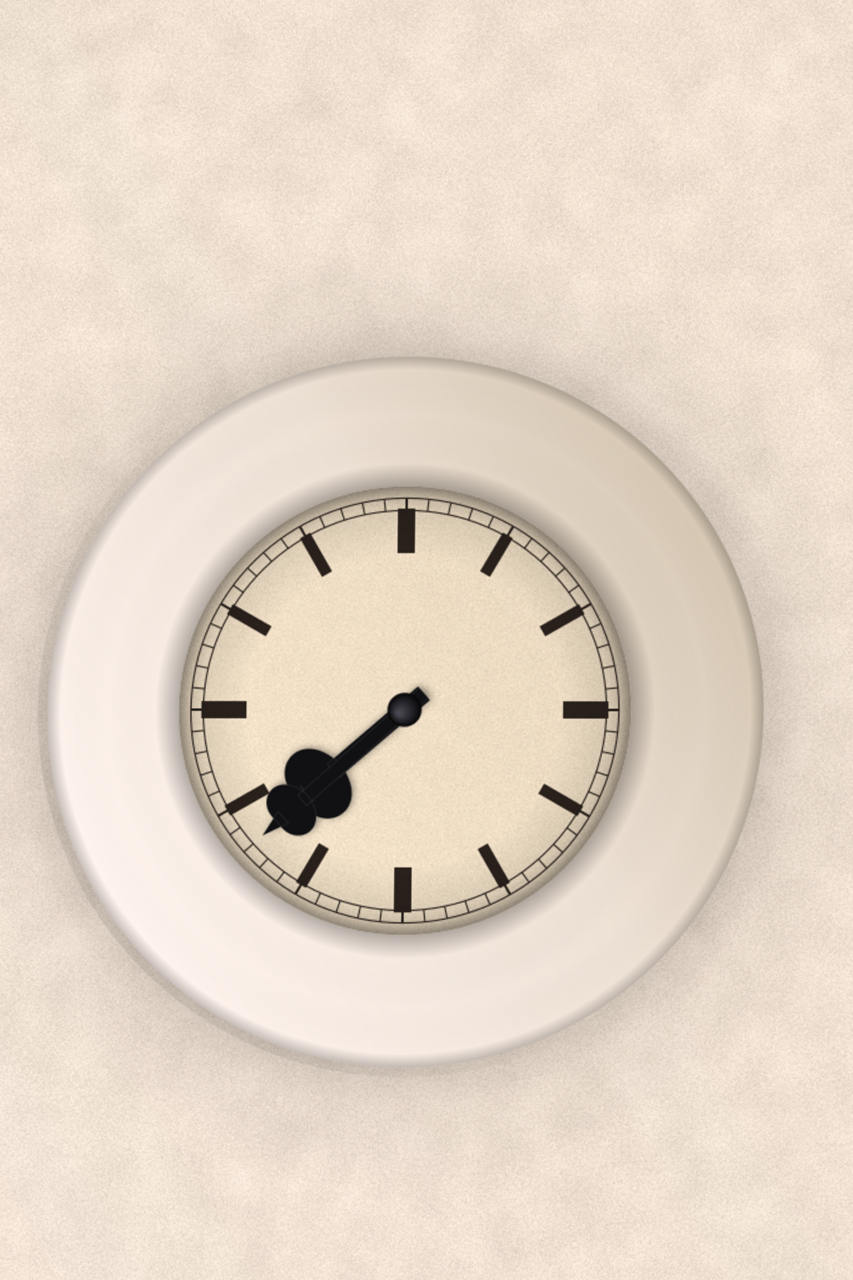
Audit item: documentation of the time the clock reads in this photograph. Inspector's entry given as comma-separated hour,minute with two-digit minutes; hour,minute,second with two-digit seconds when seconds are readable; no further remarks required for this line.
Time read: 7,38
